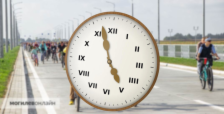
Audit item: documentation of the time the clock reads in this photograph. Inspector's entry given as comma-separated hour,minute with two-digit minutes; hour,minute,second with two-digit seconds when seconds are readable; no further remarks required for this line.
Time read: 4,57
